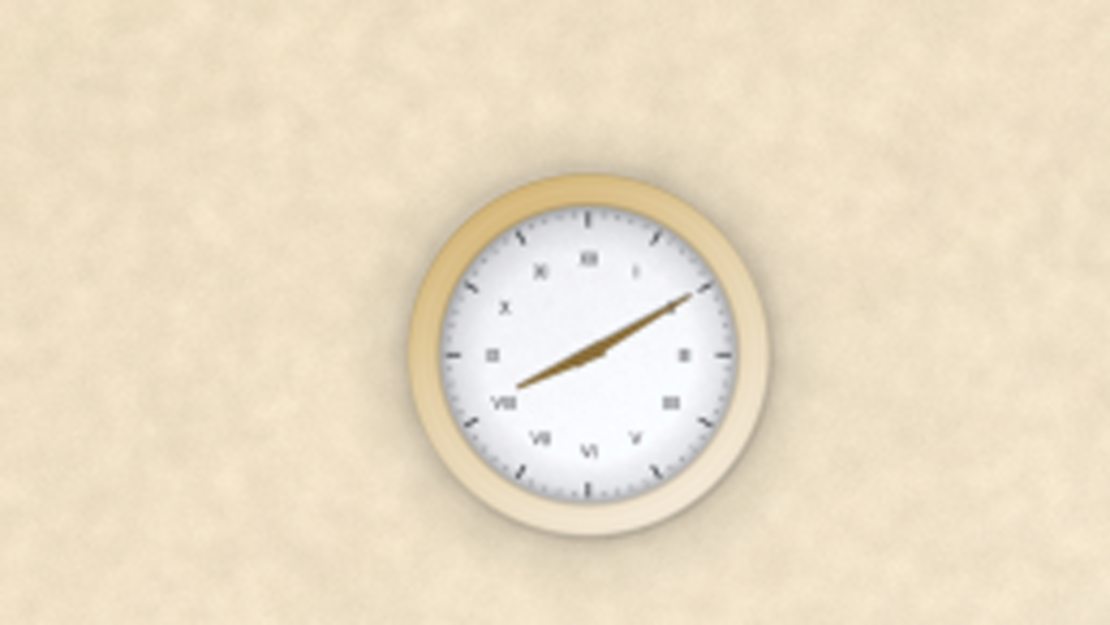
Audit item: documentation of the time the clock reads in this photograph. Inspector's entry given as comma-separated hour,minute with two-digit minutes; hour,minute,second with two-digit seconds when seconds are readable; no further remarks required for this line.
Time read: 8,10
